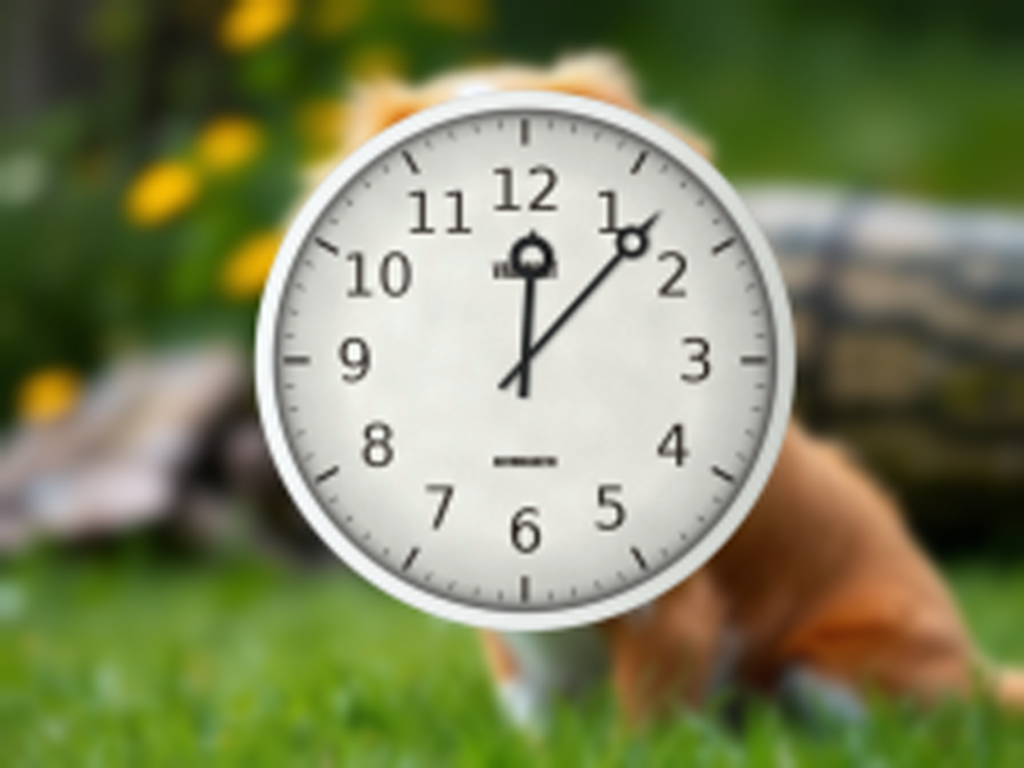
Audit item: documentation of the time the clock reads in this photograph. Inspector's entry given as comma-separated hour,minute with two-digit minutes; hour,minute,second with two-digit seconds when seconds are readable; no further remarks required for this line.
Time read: 12,07
